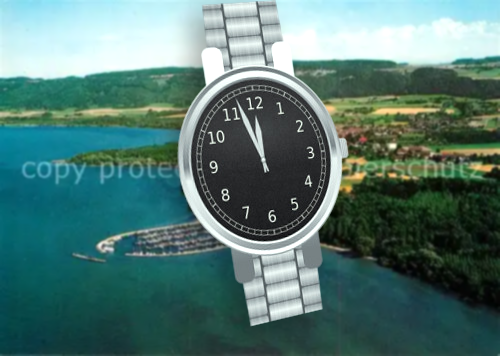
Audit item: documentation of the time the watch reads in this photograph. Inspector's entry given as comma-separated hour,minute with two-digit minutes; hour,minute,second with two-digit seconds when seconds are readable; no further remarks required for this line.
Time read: 11,57
